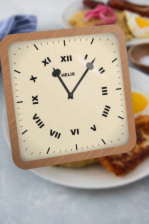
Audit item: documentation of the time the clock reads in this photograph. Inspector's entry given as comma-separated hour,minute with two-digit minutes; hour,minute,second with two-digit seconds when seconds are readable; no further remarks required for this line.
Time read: 11,07
